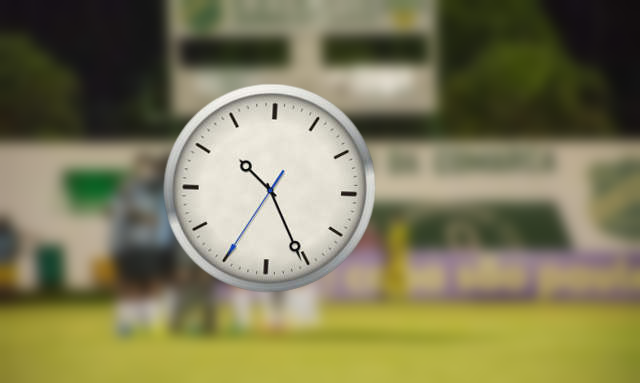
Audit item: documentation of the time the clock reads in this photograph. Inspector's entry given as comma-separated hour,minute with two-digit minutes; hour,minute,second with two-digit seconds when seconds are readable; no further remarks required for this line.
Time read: 10,25,35
